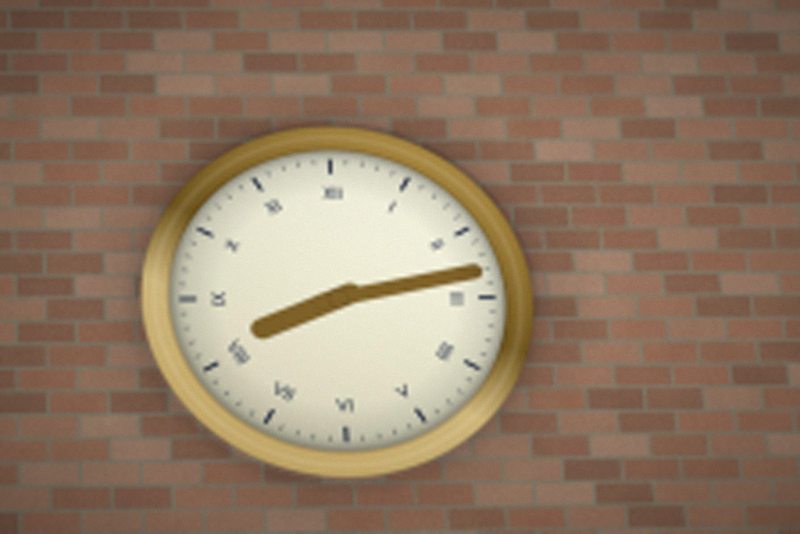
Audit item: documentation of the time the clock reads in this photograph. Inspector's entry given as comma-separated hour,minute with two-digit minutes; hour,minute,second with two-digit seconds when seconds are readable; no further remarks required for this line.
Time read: 8,13
